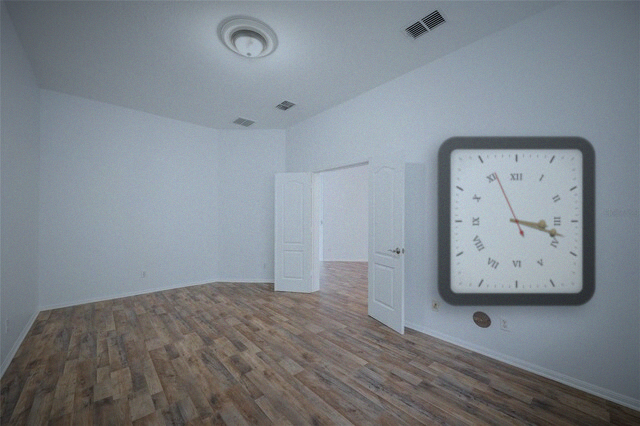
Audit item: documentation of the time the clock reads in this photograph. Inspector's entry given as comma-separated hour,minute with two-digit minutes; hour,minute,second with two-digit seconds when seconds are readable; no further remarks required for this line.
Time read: 3,17,56
